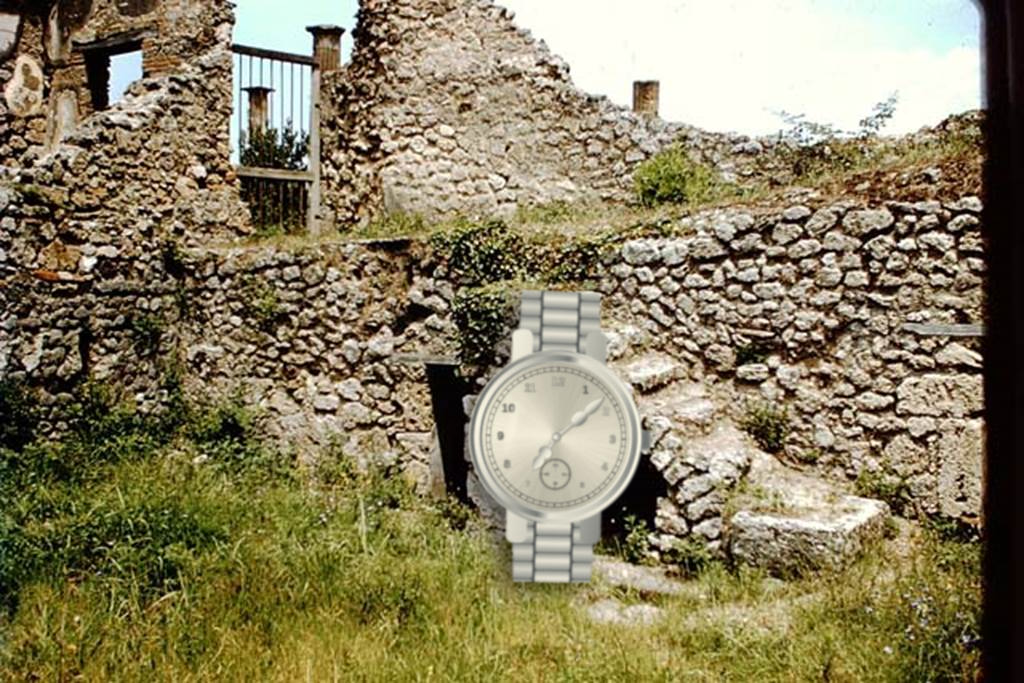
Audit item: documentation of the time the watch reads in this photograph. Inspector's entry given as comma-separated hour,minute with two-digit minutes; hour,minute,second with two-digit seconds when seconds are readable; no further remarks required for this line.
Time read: 7,08
